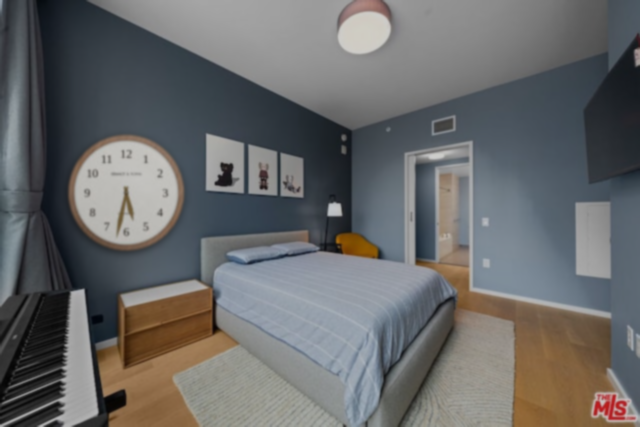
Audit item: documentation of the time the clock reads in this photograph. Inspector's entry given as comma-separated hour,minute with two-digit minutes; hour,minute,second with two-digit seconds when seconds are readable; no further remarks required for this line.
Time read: 5,32
